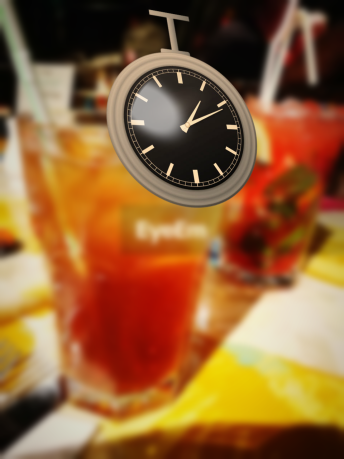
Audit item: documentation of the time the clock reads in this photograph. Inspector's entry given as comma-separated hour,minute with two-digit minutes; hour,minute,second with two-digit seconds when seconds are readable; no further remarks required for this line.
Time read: 1,11
